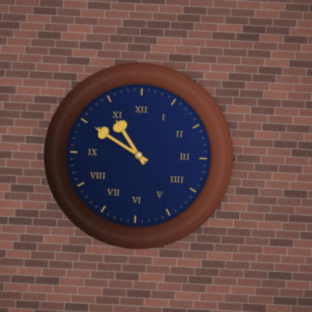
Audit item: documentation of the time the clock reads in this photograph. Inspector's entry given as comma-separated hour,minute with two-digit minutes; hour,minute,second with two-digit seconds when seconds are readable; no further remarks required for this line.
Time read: 10,50
